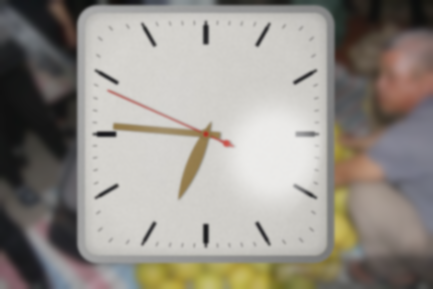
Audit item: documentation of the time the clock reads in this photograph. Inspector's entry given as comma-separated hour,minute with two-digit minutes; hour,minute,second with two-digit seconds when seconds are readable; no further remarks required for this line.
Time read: 6,45,49
